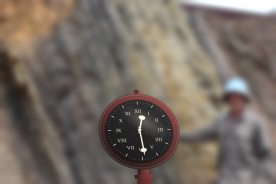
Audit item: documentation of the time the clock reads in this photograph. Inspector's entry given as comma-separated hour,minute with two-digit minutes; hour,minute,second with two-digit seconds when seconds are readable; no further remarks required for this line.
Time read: 12,29
